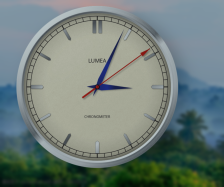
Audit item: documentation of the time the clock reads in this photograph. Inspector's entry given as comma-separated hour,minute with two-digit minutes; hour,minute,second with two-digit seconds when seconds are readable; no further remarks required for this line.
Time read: 3,04,09
